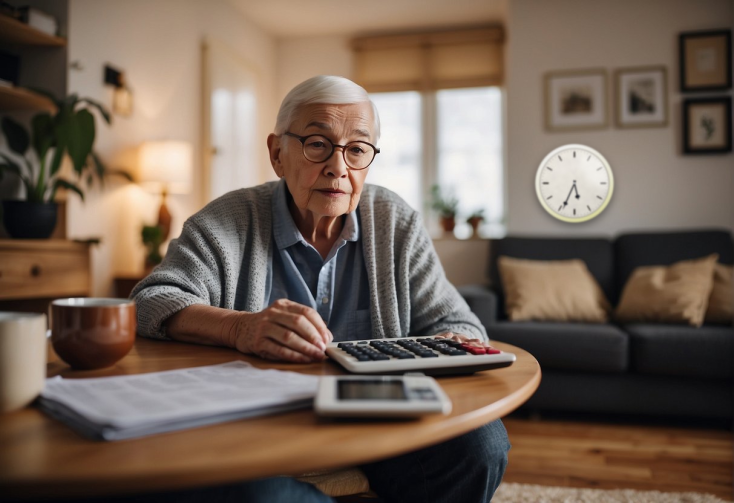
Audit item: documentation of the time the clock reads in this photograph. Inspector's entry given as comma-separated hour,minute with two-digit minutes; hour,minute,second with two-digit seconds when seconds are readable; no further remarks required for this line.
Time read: 5,34
